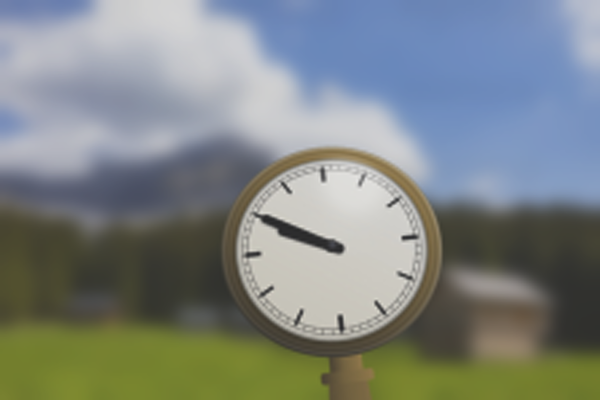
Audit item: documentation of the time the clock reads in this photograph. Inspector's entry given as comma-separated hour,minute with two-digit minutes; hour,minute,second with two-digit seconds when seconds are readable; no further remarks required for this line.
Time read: 9,50
